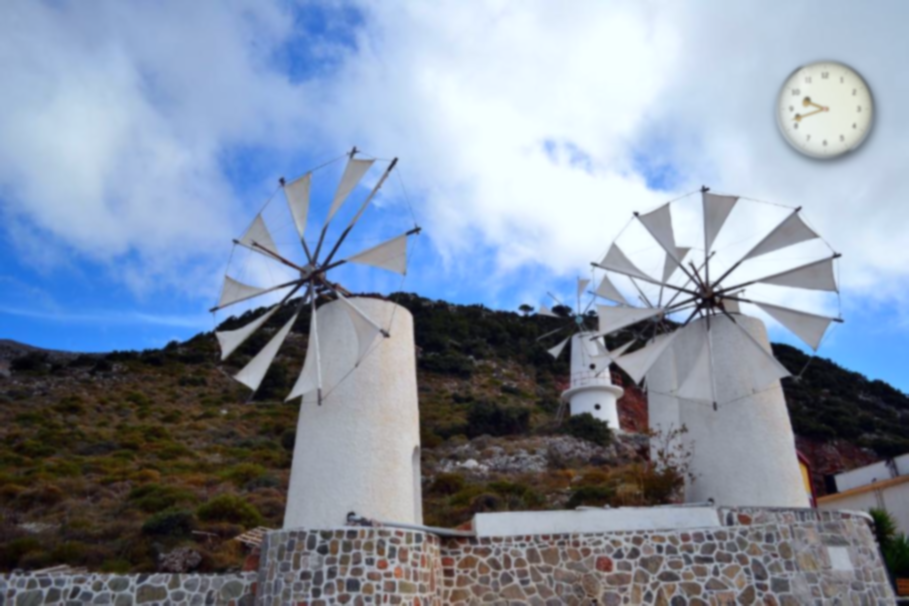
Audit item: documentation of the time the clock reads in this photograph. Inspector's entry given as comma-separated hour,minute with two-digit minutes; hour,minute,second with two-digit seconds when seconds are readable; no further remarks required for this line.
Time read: 9,42
